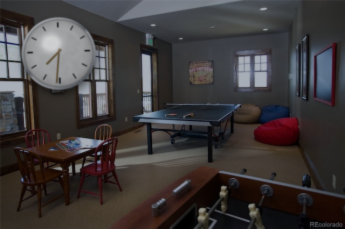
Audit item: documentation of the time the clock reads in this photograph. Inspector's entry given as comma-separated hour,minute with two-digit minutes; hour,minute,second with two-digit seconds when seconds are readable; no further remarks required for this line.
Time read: 7,31
